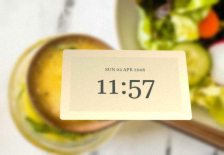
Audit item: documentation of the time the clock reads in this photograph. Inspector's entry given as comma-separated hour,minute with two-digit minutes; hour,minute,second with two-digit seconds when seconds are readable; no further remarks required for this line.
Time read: 11,57
